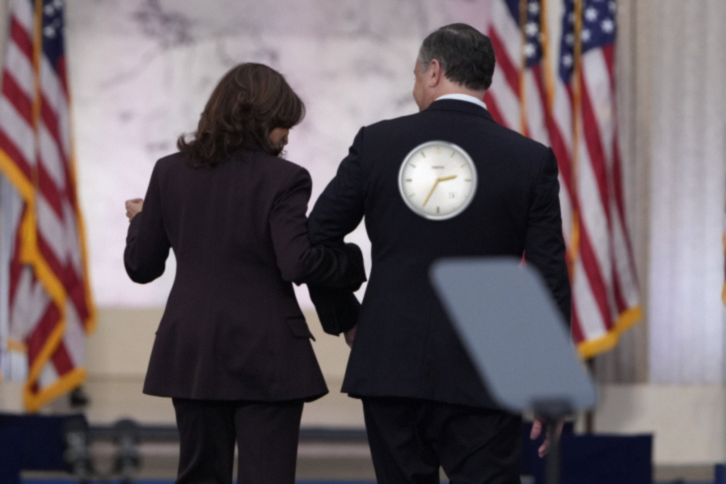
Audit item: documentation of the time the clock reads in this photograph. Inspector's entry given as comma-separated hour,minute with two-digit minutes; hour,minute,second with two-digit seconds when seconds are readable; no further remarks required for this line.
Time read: 2,35
